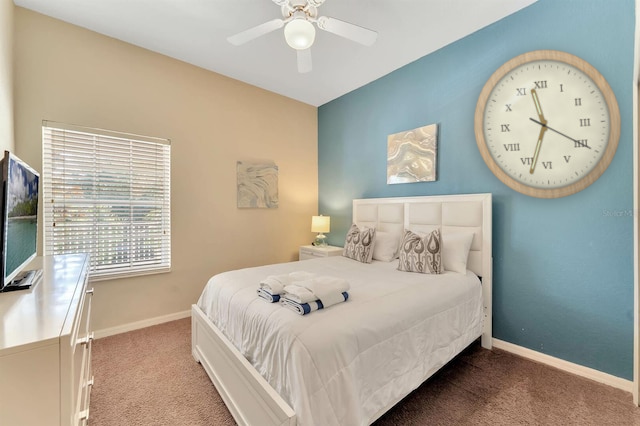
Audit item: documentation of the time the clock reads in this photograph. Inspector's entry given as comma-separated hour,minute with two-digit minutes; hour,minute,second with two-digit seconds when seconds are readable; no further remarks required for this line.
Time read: 11,33,20
